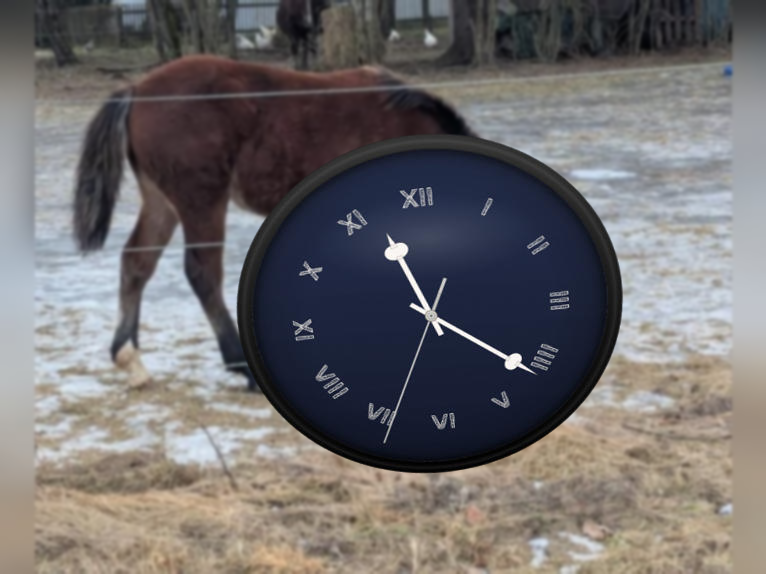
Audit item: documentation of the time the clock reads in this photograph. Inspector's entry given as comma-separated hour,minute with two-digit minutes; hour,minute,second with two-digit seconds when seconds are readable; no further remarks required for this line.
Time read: 11,21,34
